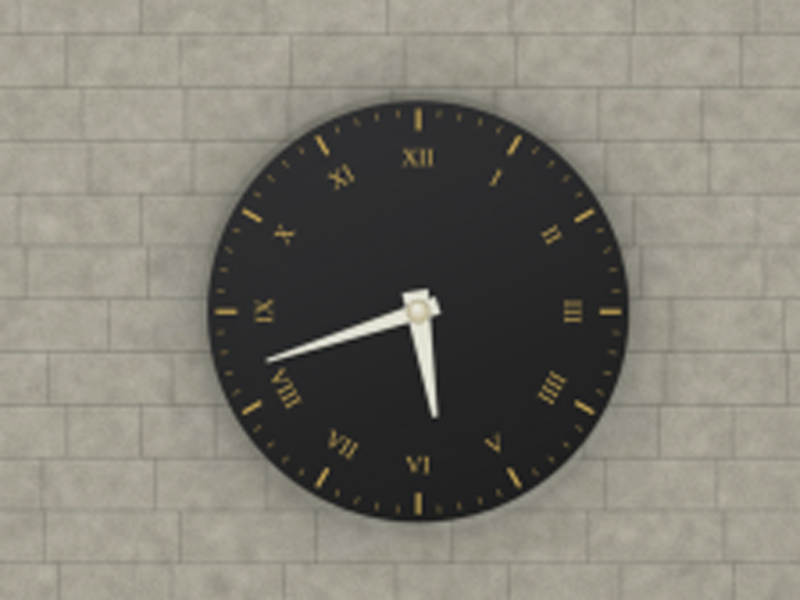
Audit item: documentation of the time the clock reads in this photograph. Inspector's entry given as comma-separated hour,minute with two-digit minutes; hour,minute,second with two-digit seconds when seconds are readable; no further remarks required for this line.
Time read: 5,42
